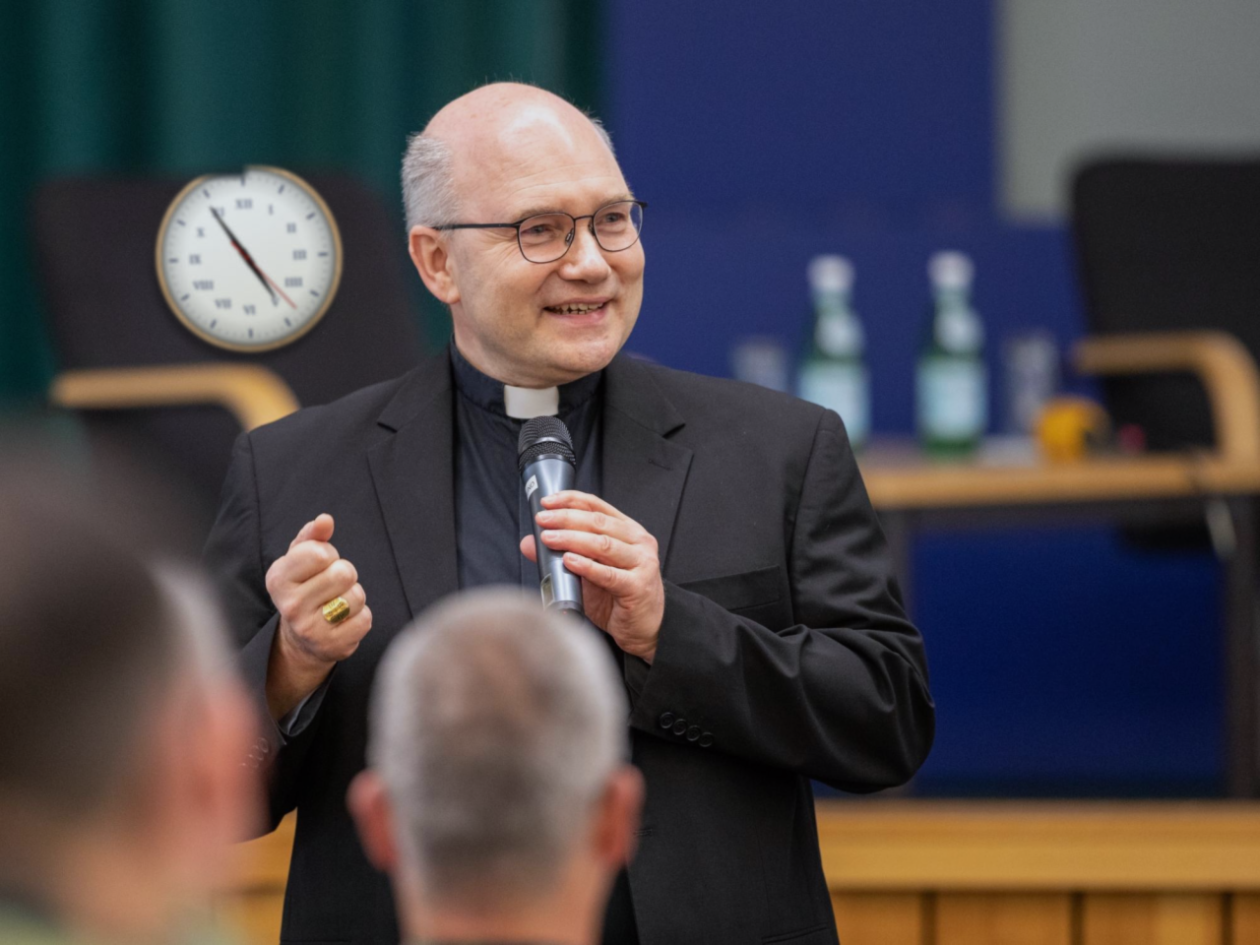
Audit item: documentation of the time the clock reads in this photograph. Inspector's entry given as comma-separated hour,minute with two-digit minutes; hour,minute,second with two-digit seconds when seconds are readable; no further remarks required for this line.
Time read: 4,54,23
